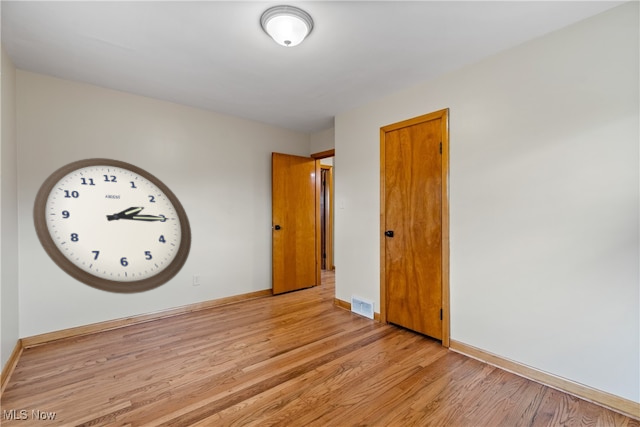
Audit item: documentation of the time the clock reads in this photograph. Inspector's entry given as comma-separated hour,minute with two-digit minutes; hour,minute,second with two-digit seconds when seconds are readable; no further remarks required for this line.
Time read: 2,15
